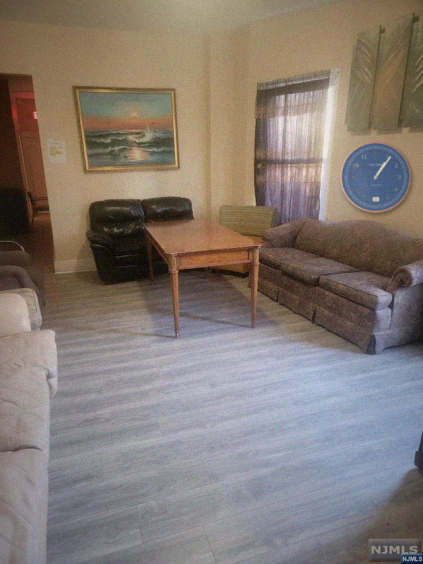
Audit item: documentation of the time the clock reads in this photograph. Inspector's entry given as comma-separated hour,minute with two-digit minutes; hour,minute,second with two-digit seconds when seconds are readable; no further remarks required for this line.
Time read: 1,06
